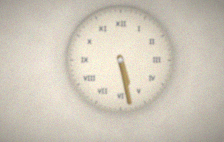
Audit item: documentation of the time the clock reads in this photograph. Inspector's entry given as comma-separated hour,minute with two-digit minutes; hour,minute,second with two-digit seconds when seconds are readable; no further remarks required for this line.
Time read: 5,28
